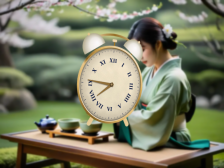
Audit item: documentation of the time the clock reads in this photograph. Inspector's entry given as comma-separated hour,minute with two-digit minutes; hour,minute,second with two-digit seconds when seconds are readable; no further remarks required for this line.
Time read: 7,46
